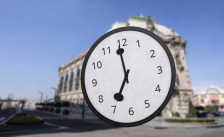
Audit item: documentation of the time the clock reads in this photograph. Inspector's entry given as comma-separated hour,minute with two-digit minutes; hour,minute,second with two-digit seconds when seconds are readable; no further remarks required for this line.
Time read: 6,59
